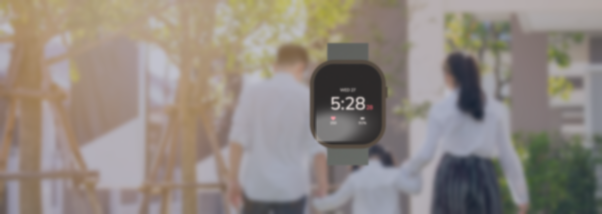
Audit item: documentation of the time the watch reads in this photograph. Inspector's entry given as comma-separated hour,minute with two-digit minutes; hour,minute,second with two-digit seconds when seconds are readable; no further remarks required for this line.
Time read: 5,28
